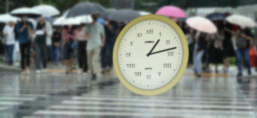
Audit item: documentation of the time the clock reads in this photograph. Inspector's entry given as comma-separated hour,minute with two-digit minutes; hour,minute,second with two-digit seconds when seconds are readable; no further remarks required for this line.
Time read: 1,13
